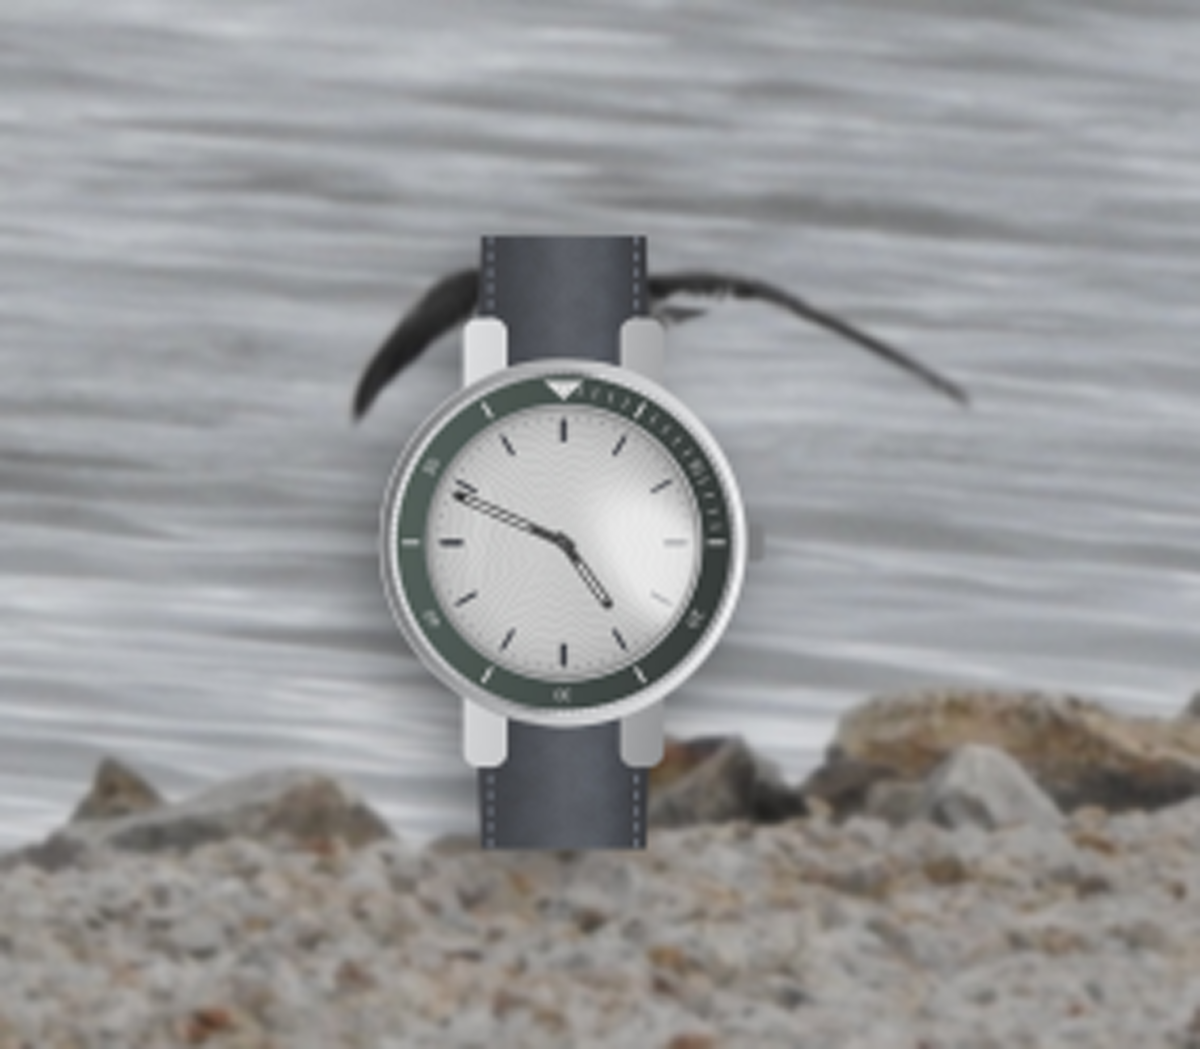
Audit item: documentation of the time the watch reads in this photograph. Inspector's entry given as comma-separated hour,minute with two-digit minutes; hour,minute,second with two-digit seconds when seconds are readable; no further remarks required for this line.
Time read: 4,49
